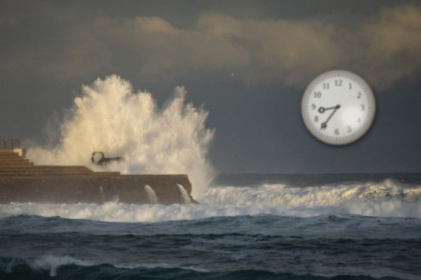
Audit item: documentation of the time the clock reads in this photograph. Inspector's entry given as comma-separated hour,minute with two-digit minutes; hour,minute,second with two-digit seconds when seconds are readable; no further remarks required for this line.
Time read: 8,36
